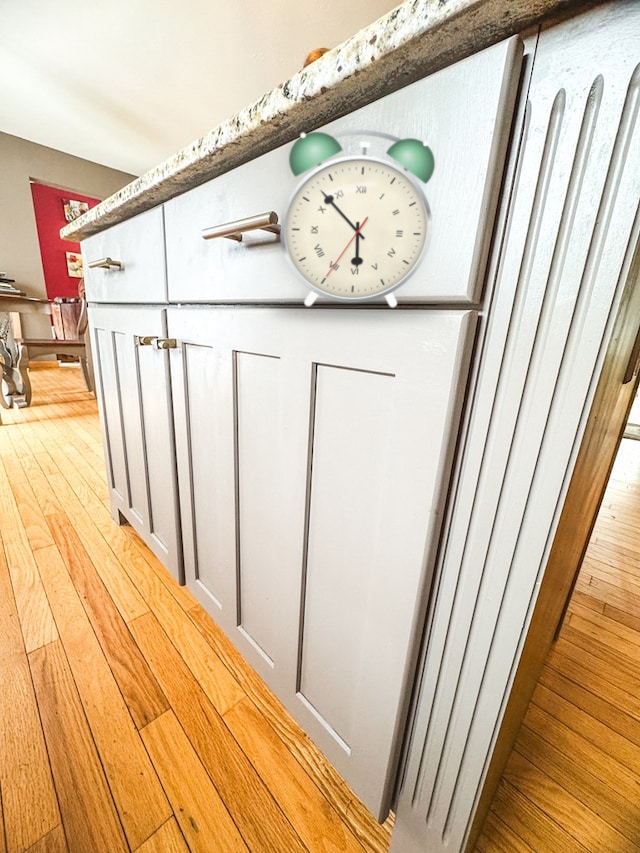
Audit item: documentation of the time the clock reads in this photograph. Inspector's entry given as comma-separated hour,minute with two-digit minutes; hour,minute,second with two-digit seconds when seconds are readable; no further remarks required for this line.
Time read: 5,52,35
